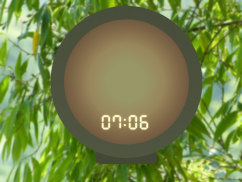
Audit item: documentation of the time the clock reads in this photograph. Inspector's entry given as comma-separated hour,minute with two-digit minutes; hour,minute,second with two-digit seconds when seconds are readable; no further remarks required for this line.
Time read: 7,06
